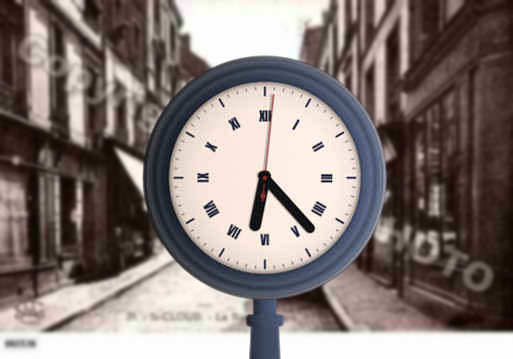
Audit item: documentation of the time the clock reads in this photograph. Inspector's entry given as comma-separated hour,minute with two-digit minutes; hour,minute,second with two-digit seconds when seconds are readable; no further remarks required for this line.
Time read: 6,23,01
